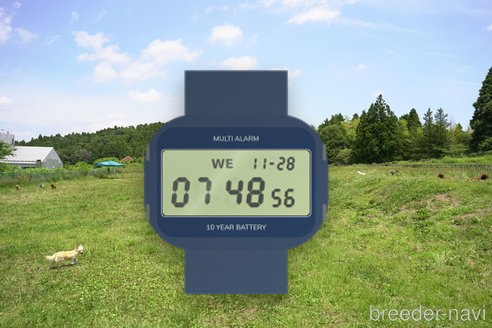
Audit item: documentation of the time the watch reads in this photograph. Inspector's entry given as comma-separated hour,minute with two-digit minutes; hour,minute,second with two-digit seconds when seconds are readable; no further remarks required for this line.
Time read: 7,48,56
